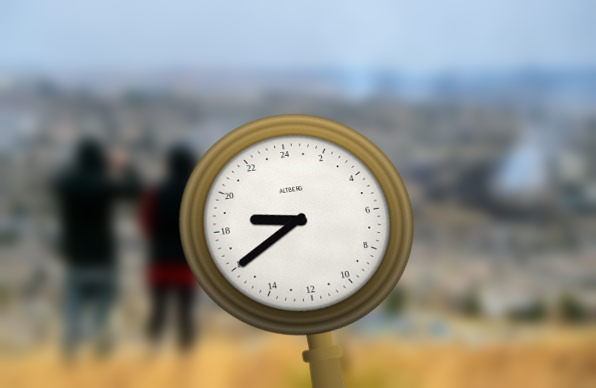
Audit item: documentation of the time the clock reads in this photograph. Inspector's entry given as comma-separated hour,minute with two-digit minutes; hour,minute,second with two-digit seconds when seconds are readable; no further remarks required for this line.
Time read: 18,40
